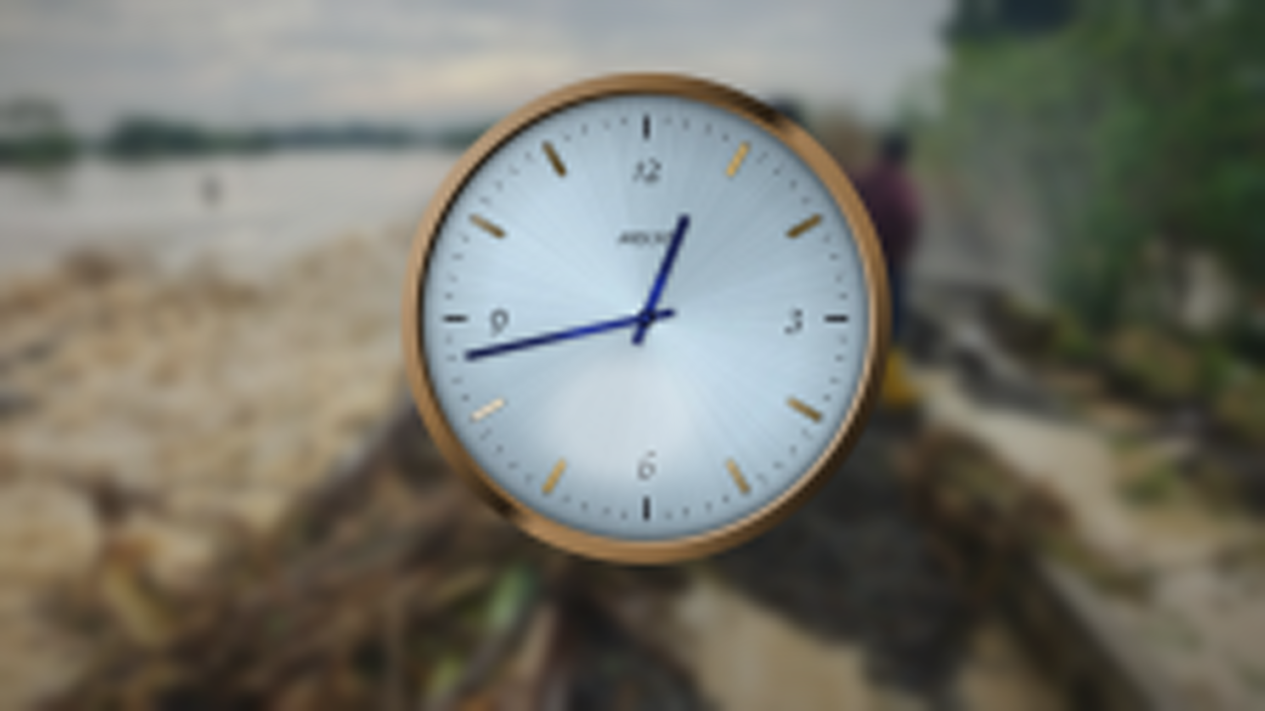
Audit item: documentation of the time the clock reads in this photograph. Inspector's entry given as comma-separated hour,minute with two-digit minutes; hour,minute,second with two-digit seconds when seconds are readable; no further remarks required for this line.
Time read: 12,43
